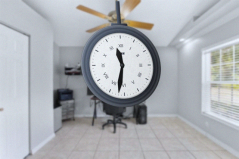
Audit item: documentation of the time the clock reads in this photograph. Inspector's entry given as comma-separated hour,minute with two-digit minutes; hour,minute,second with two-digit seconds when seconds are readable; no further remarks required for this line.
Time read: 11,32
